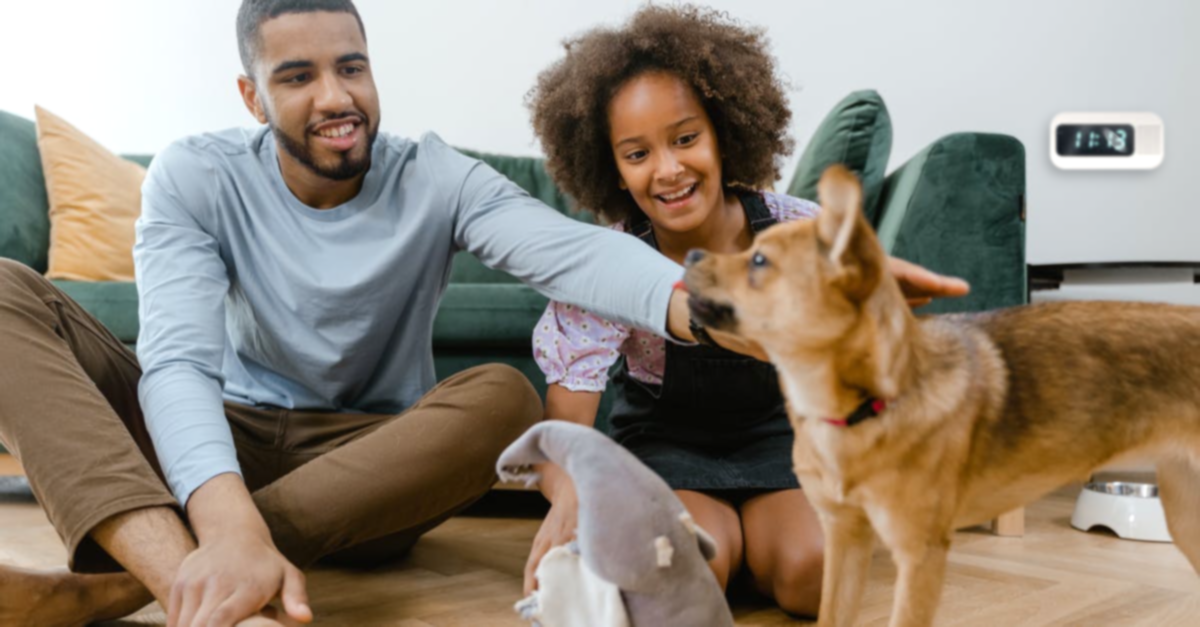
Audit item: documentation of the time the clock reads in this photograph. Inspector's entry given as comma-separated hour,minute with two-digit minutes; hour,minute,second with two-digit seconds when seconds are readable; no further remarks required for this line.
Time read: 11,13
